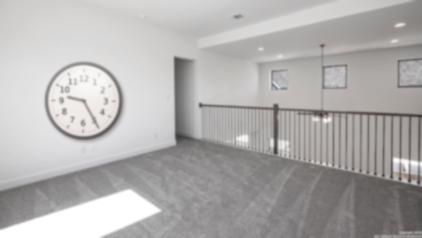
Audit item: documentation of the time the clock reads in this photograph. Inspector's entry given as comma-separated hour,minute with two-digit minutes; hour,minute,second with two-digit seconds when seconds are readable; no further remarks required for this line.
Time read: 9,25
